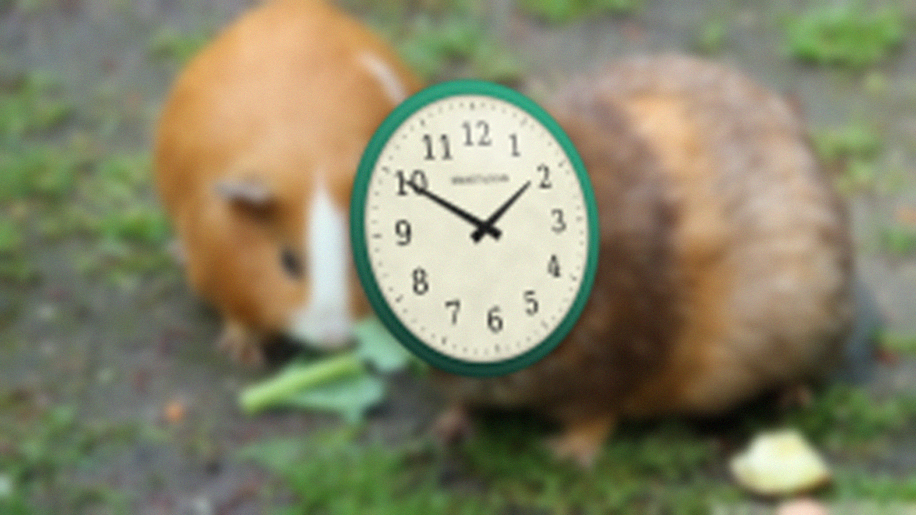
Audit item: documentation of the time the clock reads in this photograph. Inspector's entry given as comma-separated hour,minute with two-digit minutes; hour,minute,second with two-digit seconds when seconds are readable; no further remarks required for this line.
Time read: 1,50
